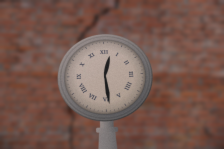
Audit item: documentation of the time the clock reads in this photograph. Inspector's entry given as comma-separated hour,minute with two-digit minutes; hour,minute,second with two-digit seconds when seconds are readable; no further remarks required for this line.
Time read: 12,29
